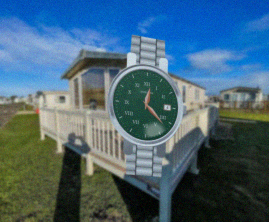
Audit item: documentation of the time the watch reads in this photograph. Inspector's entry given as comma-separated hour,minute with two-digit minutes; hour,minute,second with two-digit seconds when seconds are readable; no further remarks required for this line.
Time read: 12,22
